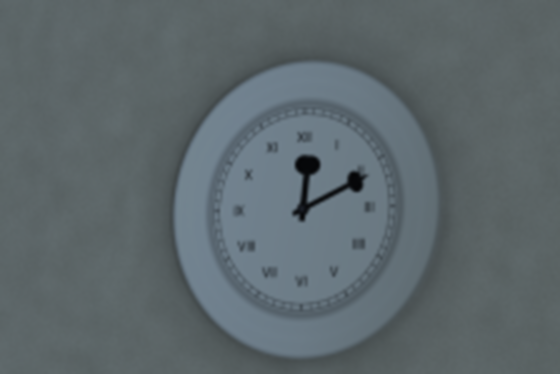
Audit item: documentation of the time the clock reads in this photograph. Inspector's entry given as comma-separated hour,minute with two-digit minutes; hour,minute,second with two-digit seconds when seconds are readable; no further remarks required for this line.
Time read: 12,11
